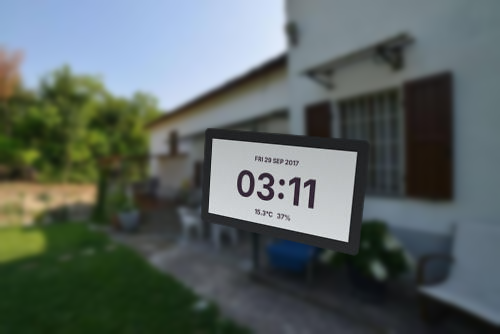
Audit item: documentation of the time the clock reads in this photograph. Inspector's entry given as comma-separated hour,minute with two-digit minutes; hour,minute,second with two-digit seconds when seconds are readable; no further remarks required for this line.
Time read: 3,11
